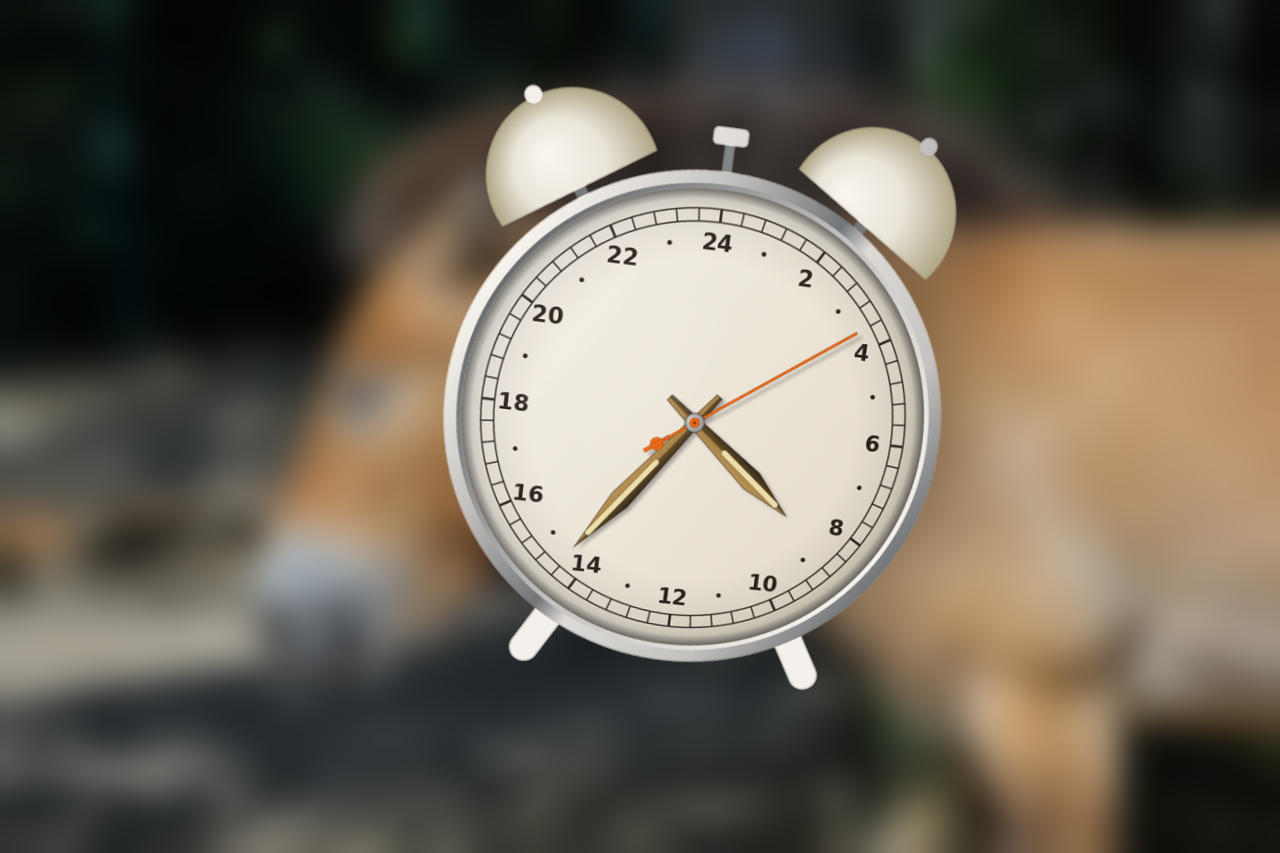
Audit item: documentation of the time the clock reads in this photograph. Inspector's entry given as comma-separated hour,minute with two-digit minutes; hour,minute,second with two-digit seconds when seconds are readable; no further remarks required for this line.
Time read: 8,36,09
